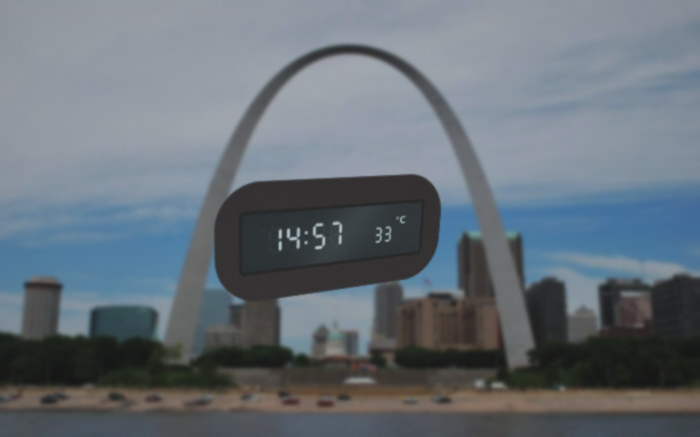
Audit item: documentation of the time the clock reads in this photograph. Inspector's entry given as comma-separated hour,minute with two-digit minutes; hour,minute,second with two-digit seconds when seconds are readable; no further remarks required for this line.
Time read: 14,57
